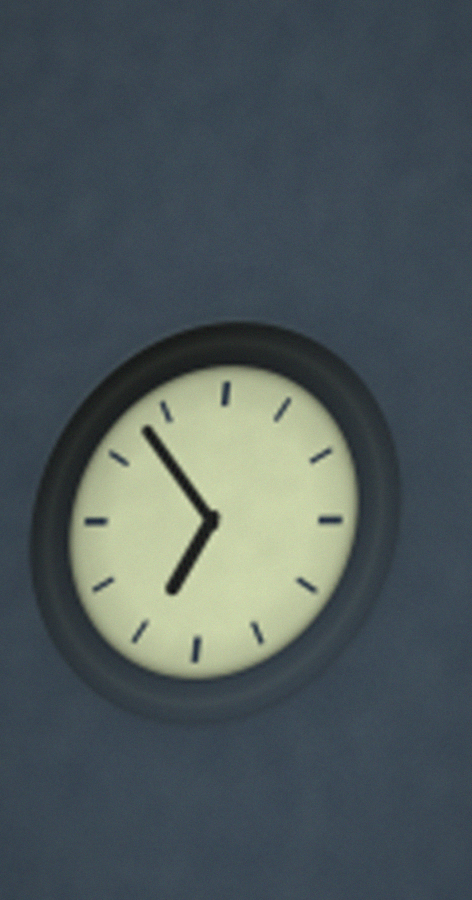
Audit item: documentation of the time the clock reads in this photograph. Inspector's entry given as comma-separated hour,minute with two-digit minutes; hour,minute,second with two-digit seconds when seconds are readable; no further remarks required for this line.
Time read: 6,53
